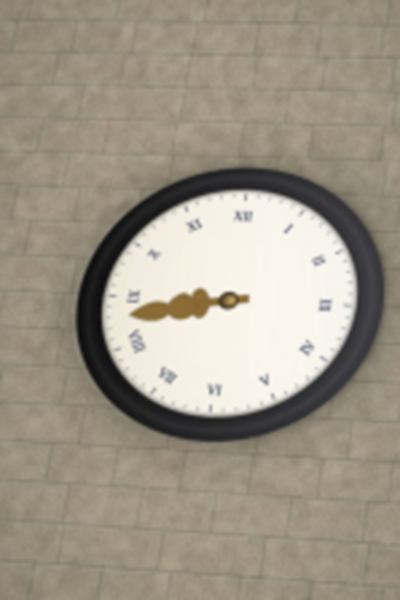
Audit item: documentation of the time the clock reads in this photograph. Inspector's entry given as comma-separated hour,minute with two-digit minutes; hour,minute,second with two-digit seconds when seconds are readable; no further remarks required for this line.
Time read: 8,43
